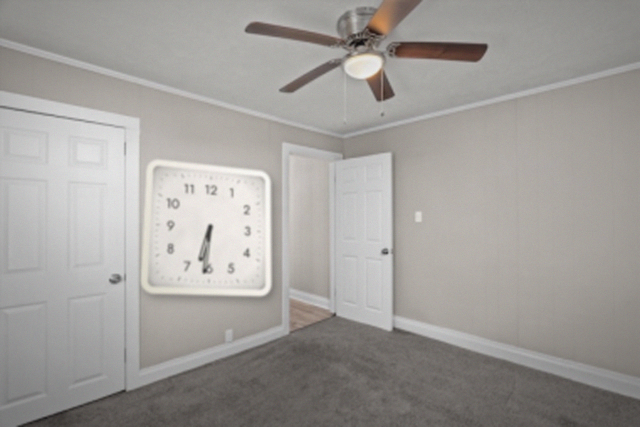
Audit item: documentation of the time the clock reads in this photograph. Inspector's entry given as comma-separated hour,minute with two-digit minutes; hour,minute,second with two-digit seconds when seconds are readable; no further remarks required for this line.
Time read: 6,31
